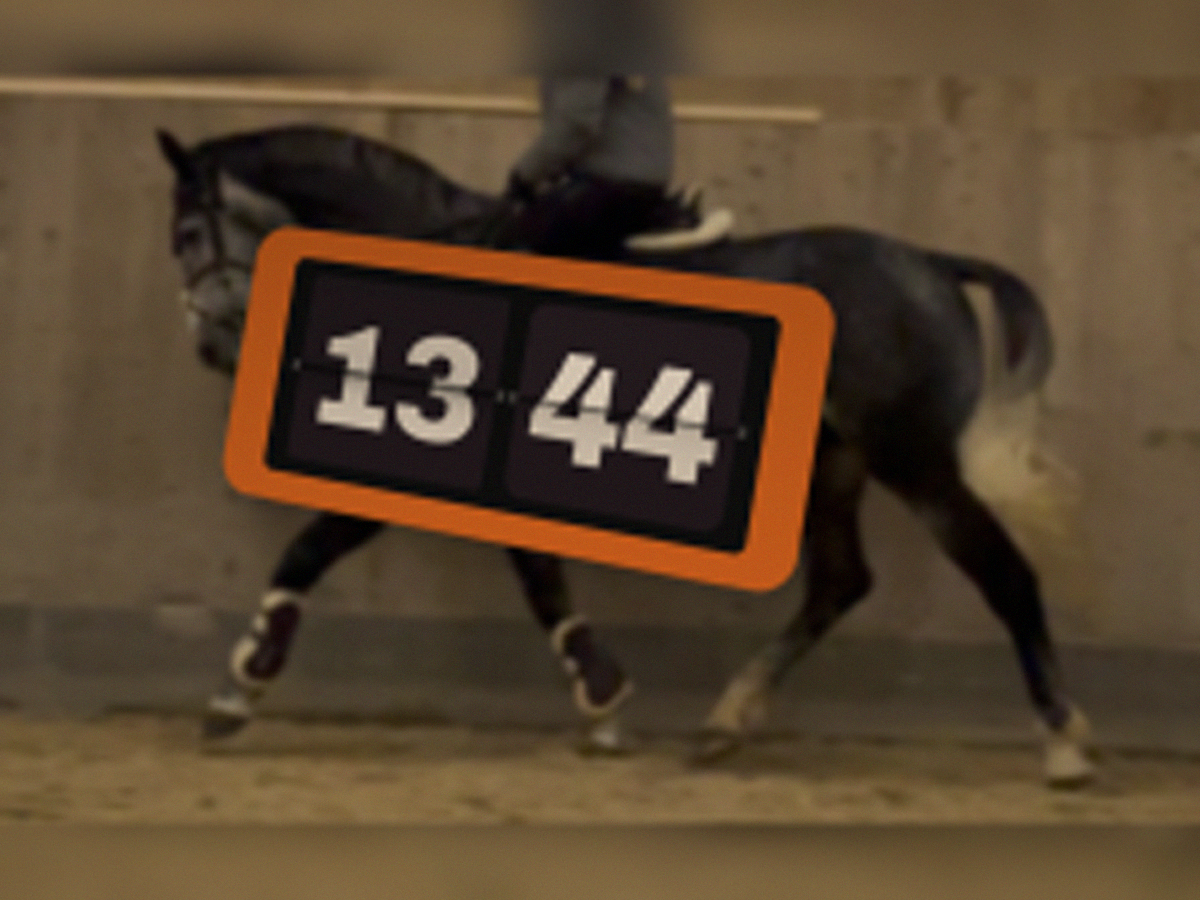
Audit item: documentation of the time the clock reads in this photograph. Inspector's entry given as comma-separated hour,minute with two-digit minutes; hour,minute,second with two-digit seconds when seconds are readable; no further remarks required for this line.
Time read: 13,44
